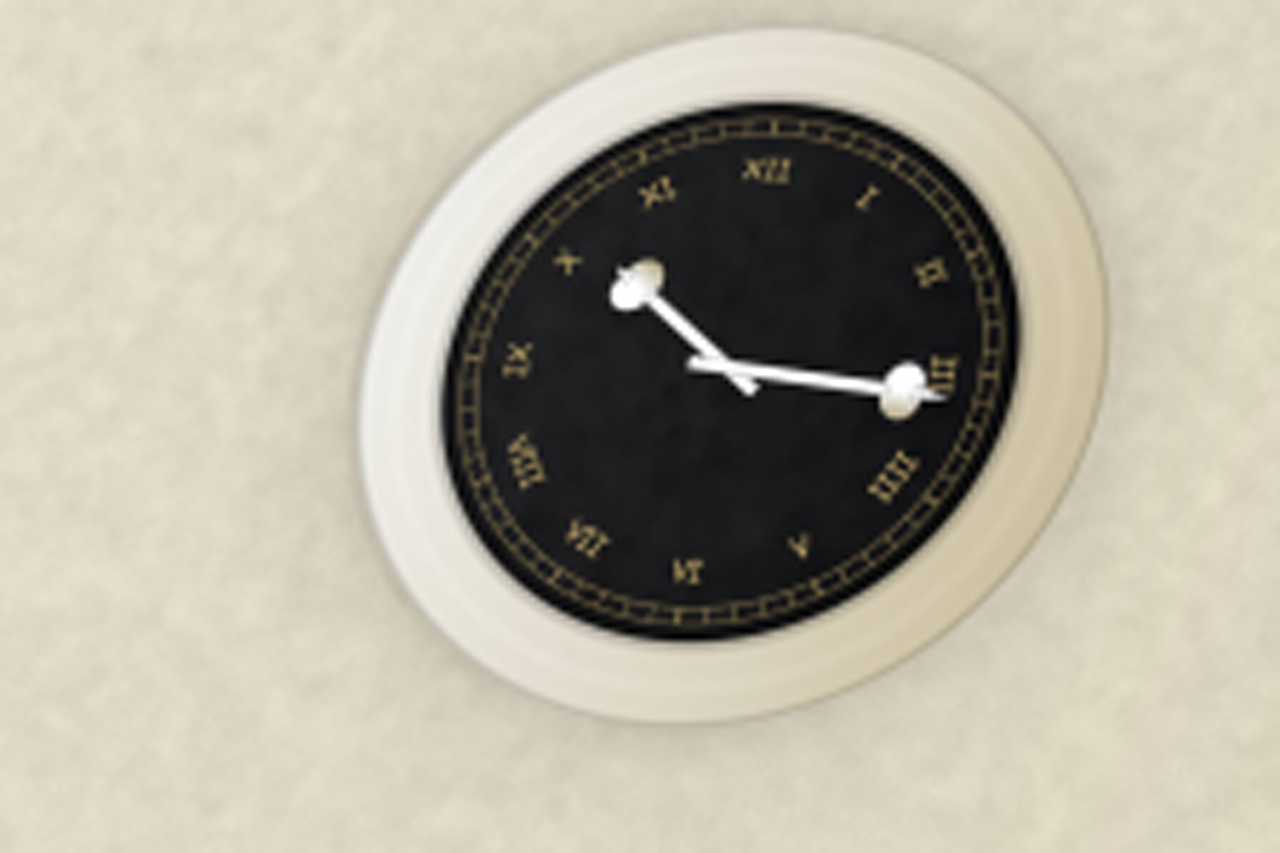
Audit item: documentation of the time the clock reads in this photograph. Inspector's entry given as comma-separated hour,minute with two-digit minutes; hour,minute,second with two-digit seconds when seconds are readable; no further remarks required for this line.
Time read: 10,16
